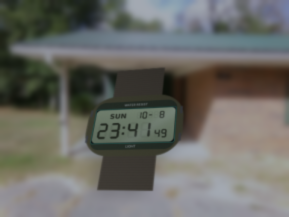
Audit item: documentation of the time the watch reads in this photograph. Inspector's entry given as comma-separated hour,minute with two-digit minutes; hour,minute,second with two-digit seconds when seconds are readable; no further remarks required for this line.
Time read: 23,41
